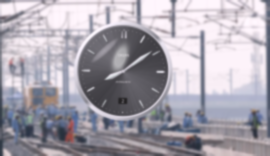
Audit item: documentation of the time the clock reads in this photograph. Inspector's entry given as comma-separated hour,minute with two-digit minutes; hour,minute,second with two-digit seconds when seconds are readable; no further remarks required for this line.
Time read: 8,09
